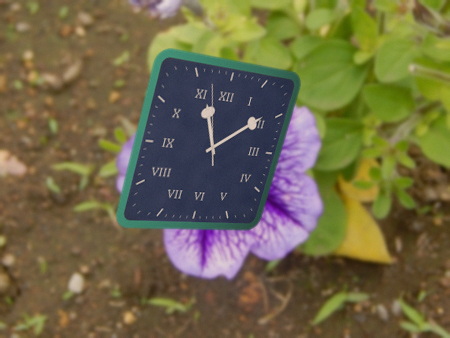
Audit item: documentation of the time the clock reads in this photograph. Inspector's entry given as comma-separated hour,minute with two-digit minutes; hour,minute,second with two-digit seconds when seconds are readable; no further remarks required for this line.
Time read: 11,08,57
